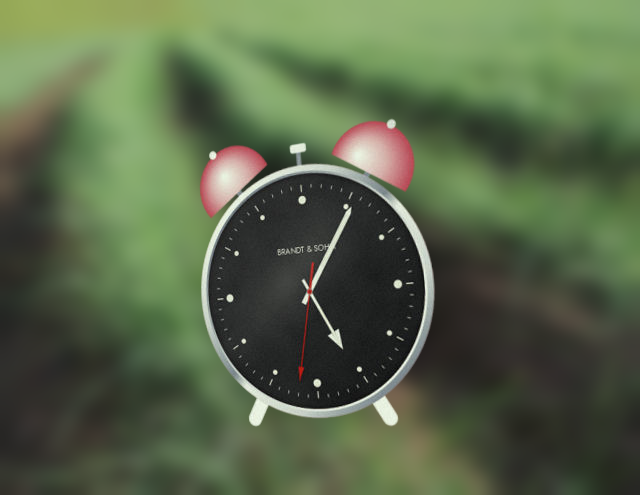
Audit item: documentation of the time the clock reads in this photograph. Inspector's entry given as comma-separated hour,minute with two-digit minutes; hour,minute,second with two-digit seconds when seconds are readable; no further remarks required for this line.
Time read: 5,05,32
